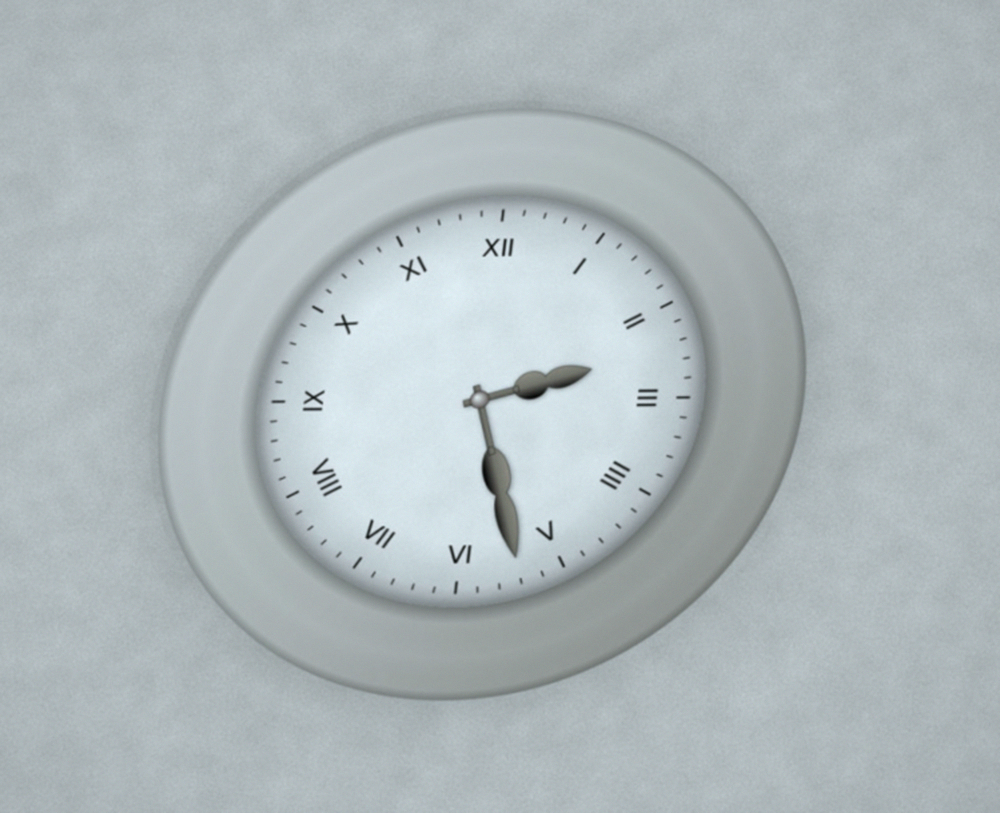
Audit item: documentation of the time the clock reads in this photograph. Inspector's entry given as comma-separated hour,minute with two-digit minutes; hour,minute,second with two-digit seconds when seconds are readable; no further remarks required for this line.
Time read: 2,27
